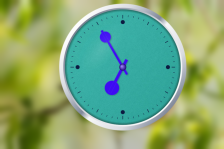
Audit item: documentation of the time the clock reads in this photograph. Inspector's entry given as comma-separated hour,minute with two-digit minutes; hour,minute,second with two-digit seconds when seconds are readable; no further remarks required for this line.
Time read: 6,55
